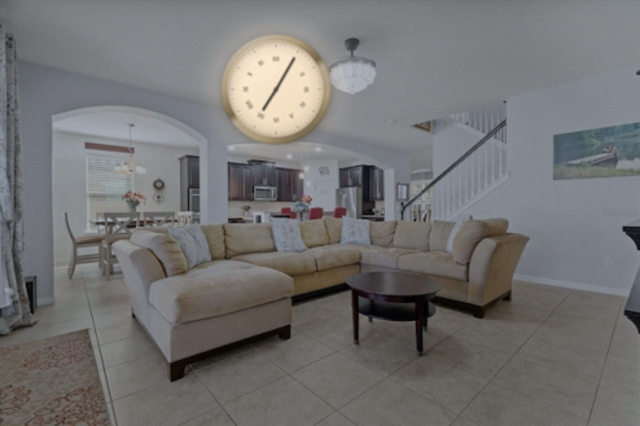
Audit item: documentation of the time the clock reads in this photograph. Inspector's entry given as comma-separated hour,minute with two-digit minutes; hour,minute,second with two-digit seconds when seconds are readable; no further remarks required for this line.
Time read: 7,05
